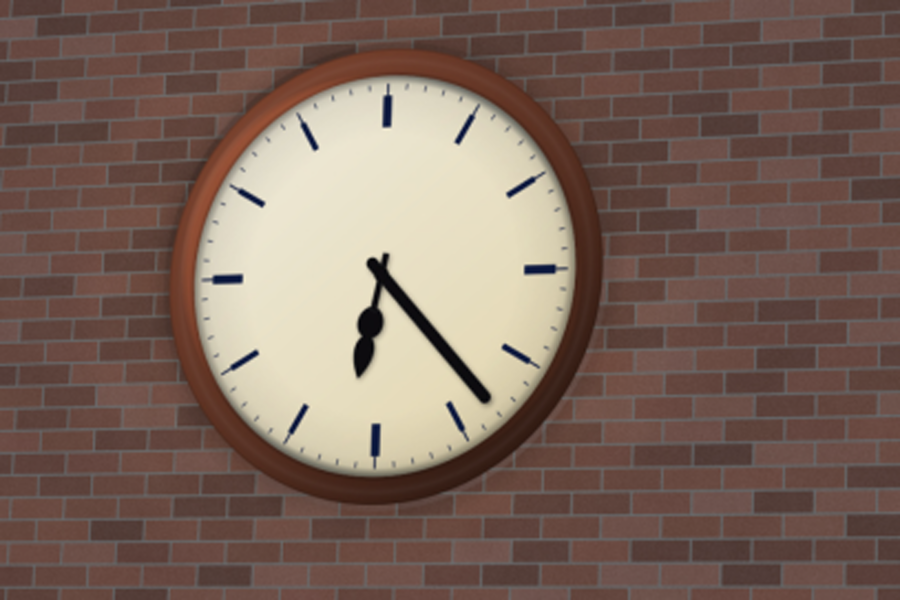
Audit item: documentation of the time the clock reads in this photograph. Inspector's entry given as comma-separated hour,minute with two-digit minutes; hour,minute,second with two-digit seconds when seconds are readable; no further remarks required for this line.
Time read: 6,23
